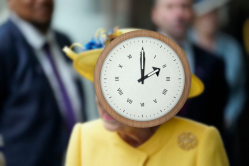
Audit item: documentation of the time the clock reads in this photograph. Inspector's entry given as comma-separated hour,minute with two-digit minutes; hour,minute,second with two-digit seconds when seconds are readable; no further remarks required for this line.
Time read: 2,00
